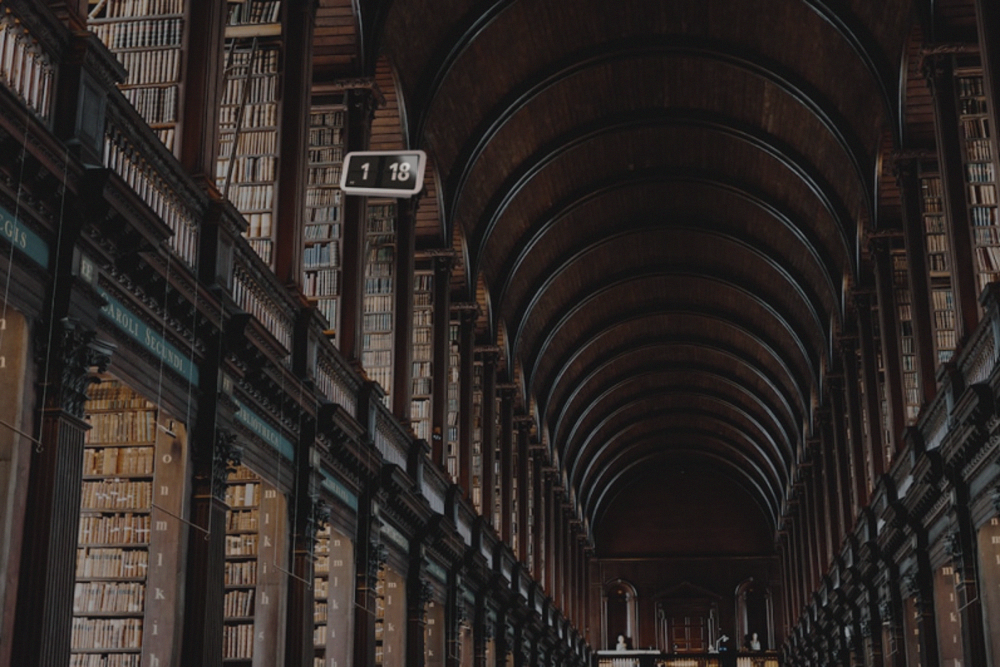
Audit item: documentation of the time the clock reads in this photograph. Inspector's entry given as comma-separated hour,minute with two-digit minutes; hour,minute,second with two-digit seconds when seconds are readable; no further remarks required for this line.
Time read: 1,18
